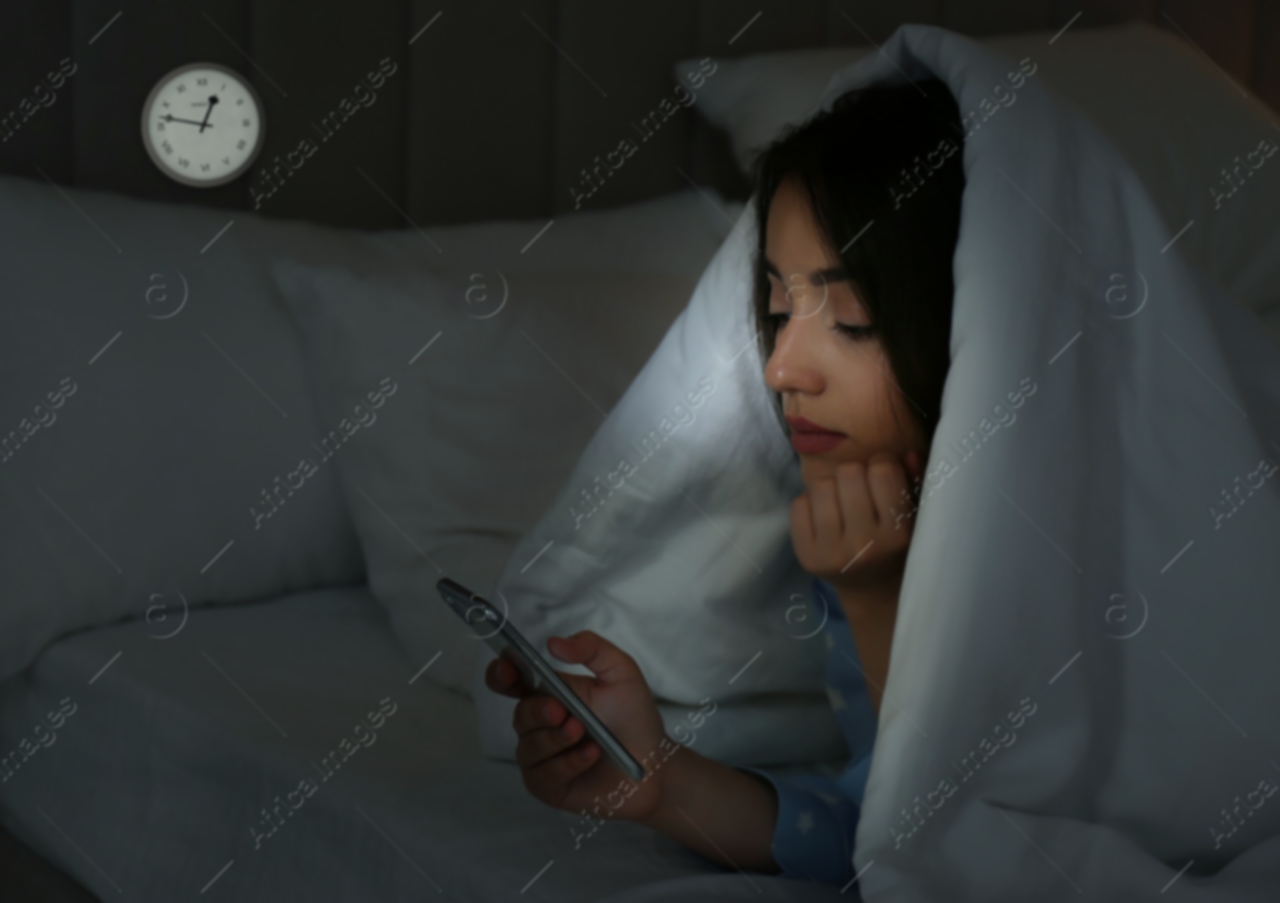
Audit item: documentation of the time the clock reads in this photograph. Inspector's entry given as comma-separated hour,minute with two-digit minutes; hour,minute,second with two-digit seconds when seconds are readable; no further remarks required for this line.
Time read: 12,47
